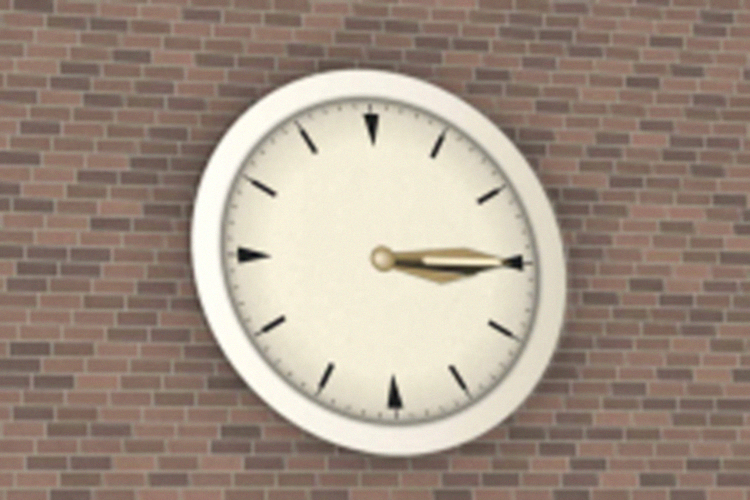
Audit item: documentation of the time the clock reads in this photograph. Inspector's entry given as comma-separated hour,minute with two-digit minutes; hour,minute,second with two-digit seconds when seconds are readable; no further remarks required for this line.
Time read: 3,15
